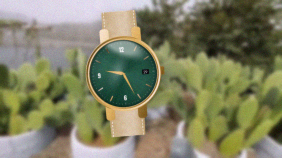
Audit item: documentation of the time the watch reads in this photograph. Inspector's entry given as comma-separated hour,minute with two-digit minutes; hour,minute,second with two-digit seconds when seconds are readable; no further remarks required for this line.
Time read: 9,26
